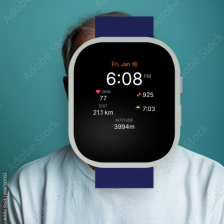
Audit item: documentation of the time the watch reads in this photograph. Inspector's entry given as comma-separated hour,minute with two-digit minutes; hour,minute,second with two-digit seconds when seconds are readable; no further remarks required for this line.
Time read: 6,08
